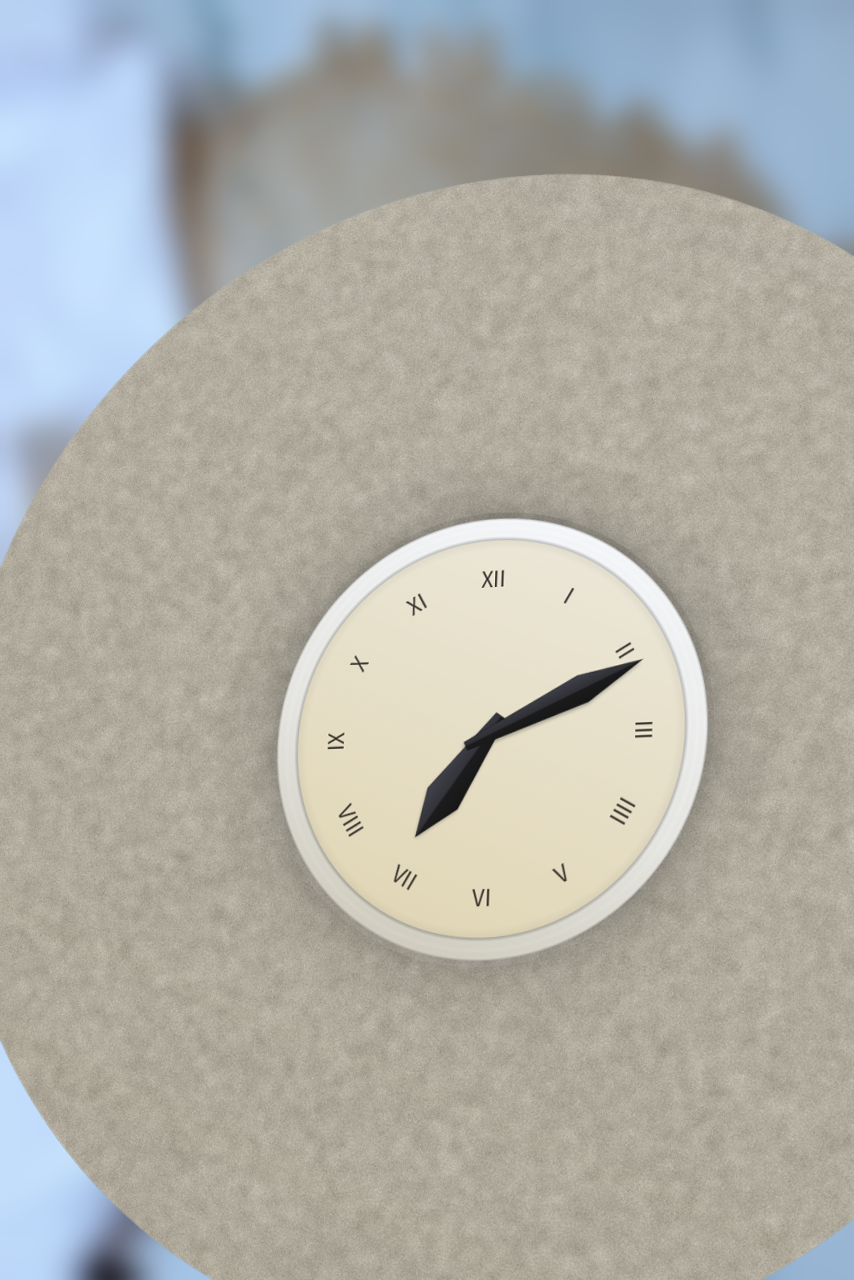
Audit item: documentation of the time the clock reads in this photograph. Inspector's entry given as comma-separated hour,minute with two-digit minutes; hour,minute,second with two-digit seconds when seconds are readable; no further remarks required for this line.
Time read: 7,11
